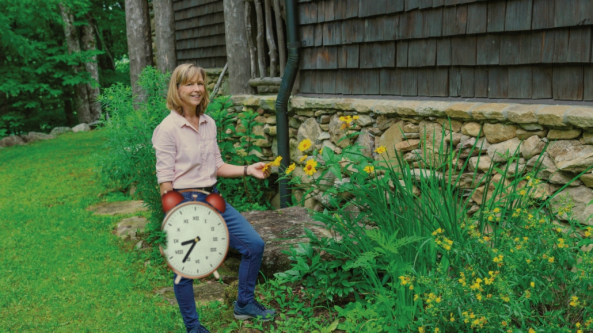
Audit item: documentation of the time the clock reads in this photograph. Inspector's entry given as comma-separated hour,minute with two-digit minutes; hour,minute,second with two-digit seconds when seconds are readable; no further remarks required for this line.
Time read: 8,36
